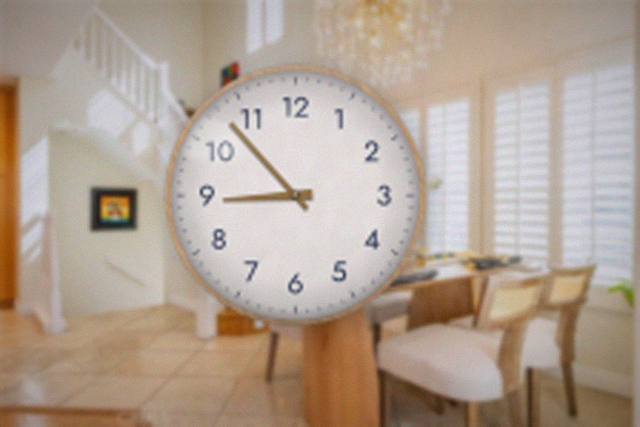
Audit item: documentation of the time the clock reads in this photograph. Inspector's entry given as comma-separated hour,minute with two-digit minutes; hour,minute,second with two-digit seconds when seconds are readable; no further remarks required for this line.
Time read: 8,53
